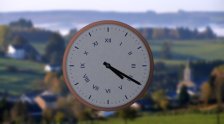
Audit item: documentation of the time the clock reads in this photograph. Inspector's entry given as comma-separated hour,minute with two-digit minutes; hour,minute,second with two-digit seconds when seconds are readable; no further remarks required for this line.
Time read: 4,20
